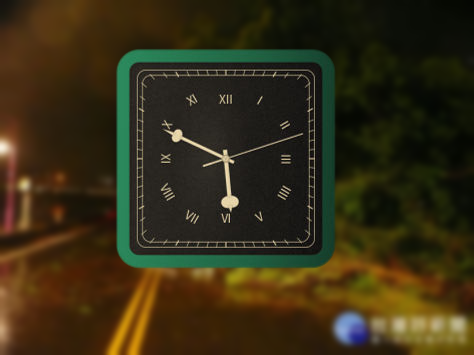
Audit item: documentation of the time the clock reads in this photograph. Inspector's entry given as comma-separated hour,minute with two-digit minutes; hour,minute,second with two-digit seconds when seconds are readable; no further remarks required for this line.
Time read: 5,49,12
